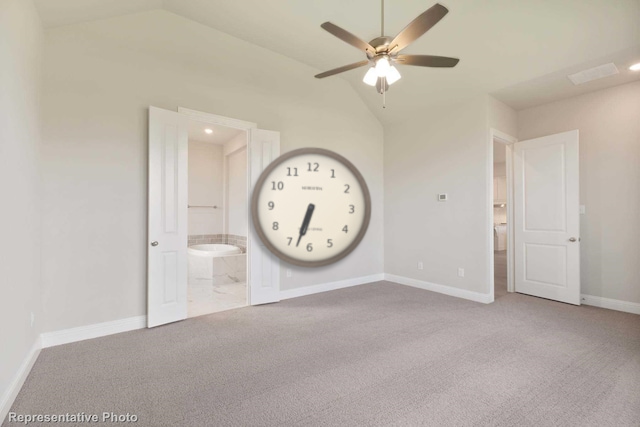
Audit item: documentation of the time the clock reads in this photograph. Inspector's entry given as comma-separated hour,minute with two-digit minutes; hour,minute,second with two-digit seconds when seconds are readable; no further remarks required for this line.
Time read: 6,33
